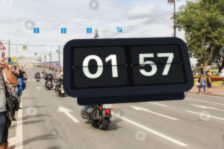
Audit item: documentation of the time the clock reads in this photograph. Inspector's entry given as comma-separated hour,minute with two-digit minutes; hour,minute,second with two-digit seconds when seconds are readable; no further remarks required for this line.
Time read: 1,57
